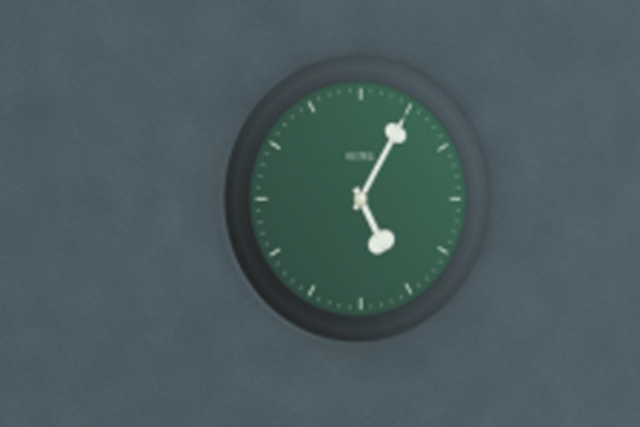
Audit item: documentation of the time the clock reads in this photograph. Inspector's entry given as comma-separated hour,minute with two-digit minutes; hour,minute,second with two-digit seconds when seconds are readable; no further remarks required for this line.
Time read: 5,05
